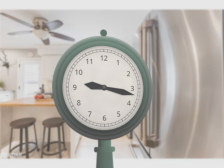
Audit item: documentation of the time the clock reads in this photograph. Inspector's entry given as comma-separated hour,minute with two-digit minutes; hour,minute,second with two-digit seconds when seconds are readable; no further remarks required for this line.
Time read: 9,17
